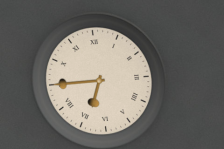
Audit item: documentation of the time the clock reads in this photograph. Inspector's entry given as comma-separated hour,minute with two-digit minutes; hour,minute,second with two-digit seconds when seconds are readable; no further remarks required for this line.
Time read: 6,45
